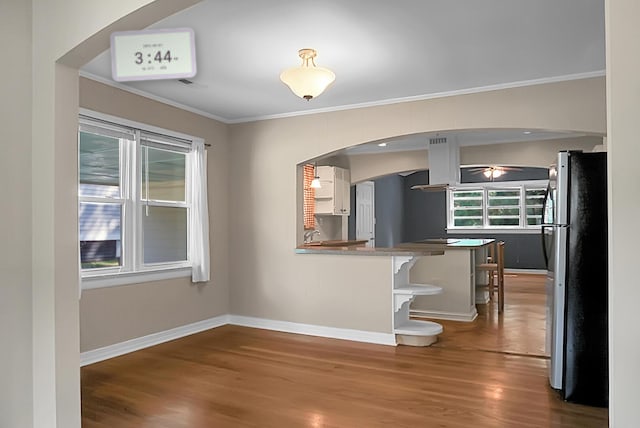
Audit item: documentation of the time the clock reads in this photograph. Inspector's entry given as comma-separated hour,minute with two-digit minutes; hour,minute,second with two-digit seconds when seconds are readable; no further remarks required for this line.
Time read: 3,44
